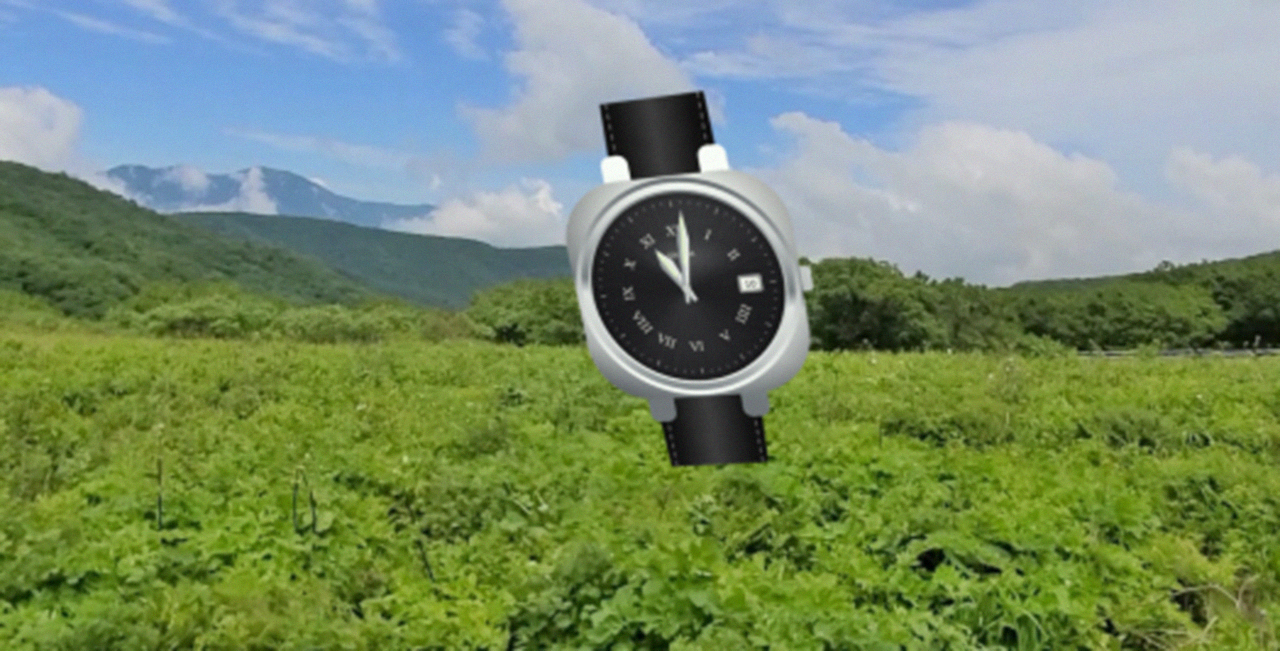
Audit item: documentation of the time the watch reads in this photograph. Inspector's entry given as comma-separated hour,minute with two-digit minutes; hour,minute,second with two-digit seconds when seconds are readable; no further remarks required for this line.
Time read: 11,01
